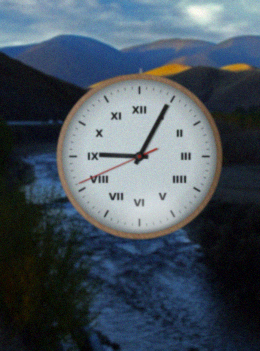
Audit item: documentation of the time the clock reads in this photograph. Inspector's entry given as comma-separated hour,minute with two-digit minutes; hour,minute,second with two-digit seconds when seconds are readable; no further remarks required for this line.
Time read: 9,04,41
